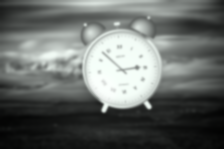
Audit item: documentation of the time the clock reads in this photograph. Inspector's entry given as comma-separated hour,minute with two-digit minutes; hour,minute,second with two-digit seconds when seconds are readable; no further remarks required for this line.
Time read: 2,53
